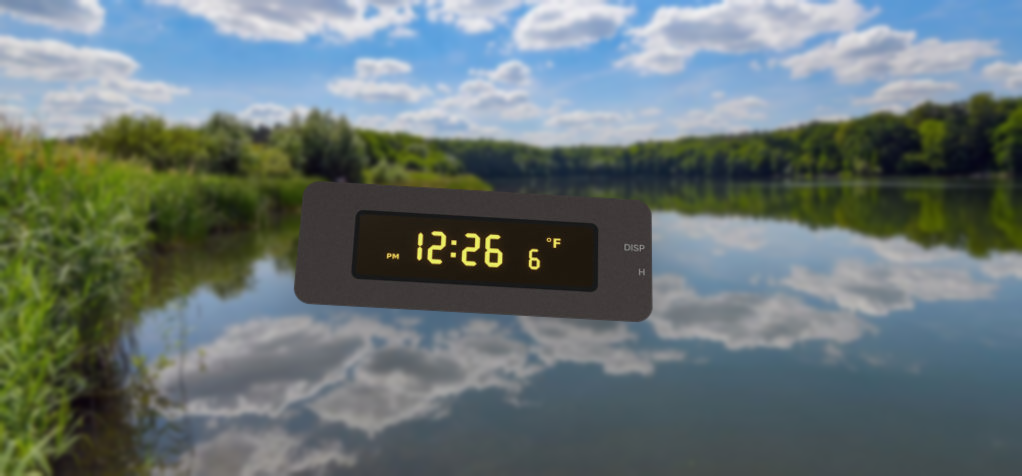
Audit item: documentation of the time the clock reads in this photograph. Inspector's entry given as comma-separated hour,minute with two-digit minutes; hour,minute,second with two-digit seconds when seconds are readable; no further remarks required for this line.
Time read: 12,26
